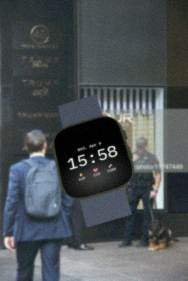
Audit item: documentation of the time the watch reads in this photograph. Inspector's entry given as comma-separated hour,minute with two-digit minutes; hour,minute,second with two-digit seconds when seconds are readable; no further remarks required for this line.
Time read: 15,58
